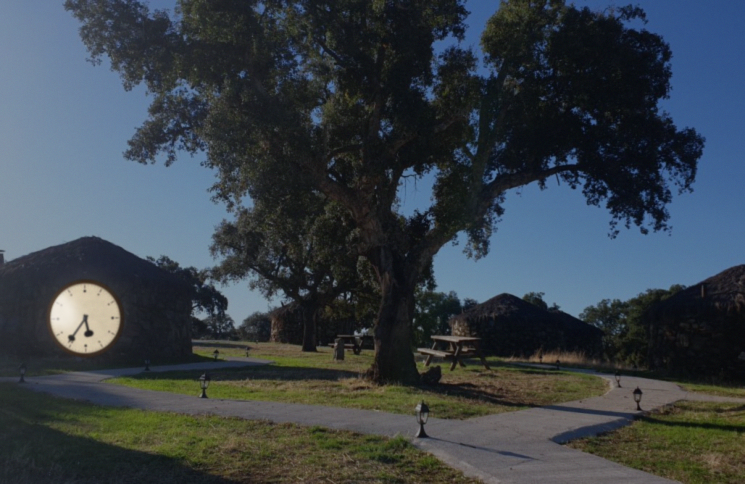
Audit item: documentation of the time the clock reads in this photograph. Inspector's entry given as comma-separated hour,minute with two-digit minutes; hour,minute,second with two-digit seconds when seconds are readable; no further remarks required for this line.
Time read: 5,36
